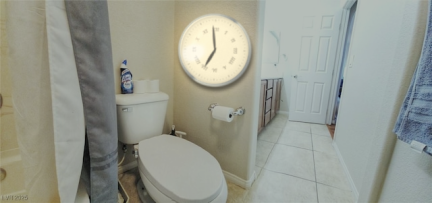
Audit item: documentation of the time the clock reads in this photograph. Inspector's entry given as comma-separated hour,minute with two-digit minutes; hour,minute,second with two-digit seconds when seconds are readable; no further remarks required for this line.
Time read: 6,59
